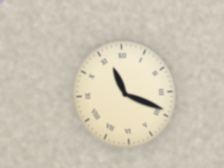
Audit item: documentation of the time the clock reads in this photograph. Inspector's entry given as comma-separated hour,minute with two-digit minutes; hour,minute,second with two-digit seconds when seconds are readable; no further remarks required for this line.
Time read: 11,19
